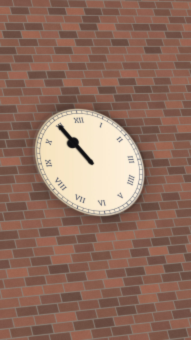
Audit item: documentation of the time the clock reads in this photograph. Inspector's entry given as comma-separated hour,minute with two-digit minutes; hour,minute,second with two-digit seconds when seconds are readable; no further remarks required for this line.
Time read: 10,55
